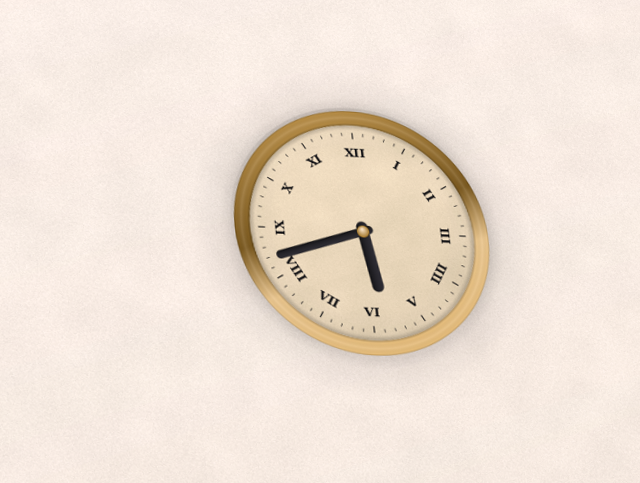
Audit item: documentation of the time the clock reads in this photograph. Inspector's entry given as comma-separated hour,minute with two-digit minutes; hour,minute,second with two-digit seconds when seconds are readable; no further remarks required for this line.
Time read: 5,42
